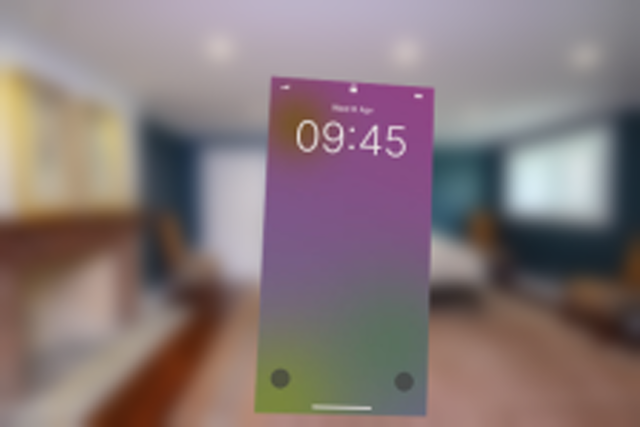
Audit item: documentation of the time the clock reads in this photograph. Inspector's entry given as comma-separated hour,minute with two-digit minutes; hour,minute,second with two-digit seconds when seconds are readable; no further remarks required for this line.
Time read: 9,45
